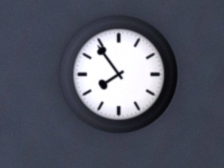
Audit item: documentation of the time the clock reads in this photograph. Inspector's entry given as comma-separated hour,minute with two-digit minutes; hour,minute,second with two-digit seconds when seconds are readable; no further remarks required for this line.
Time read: 7,54
